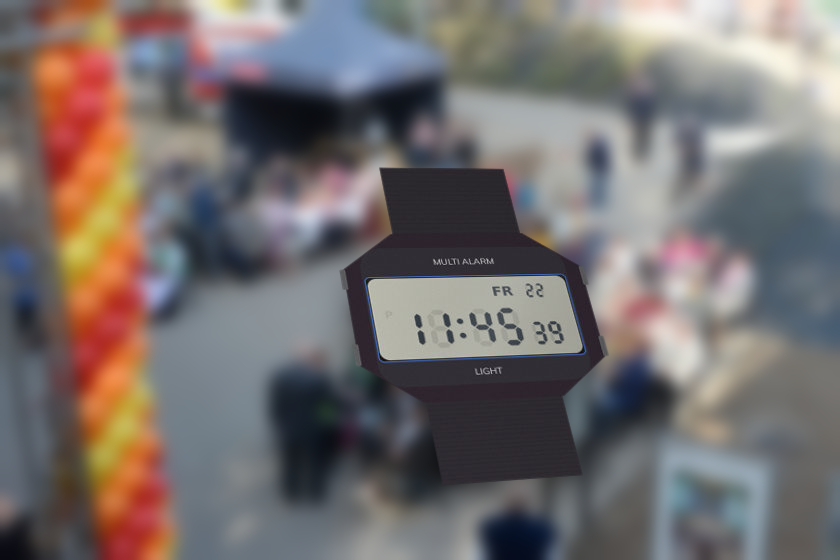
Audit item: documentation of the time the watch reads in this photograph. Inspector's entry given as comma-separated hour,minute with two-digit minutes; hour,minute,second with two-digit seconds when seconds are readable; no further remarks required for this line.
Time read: 11,45,39
